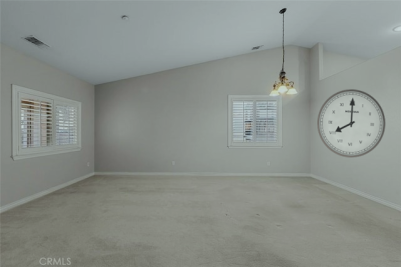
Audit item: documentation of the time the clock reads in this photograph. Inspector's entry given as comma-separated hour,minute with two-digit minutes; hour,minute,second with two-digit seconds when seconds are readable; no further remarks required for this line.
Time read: 8,00
